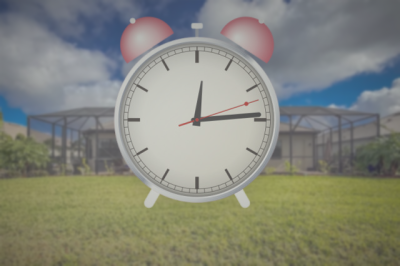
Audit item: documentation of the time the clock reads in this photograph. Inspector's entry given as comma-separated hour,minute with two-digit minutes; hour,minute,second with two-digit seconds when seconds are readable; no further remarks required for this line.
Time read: 12,14,12
